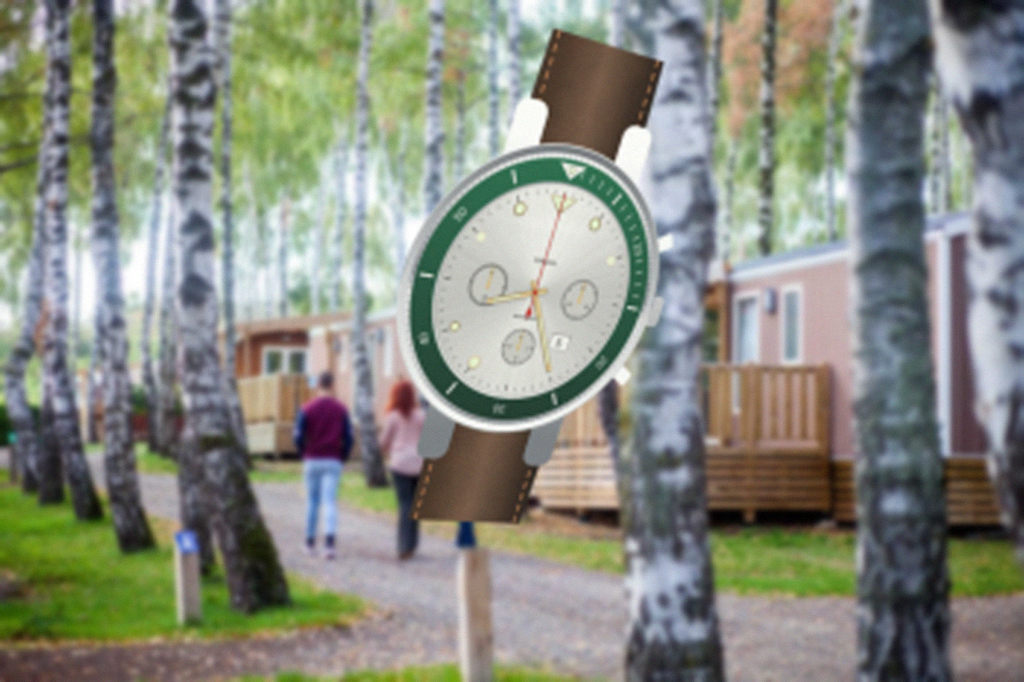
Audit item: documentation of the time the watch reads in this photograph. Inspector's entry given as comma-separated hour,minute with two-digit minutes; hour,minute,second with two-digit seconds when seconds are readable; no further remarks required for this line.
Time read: 8,25
